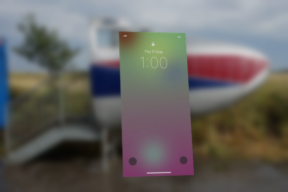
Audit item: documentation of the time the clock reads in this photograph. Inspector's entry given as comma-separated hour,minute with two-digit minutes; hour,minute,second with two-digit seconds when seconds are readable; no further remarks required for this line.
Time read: 1,00
